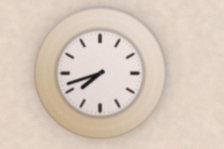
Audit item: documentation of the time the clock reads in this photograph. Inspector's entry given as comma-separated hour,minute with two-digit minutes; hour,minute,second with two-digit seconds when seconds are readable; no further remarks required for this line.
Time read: 7,42
